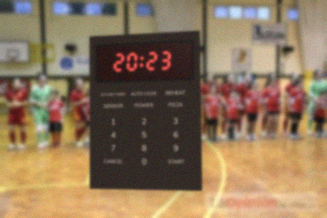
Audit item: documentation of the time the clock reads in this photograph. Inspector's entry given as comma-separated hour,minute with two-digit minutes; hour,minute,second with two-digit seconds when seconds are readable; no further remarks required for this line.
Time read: 20,23
